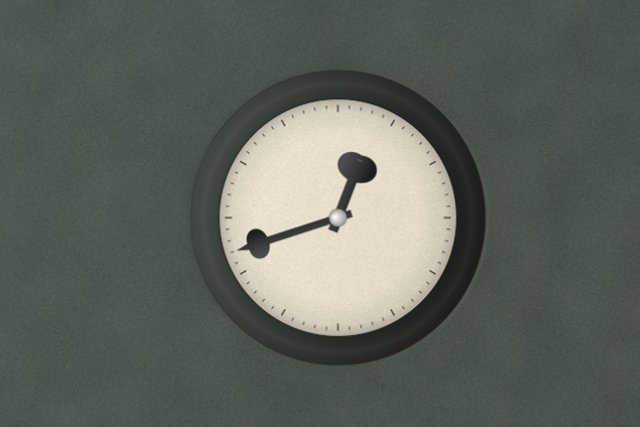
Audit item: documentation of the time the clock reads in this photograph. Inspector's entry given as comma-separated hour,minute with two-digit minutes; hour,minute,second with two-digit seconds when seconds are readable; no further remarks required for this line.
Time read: 12,42
